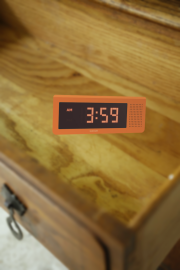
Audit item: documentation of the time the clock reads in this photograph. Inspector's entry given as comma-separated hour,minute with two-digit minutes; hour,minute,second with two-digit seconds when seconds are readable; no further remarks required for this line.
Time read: 3,59
